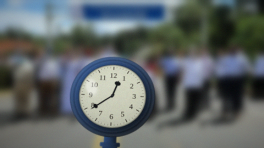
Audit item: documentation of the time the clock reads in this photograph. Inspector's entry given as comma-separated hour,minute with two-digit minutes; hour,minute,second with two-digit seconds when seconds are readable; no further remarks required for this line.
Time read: 12,39
